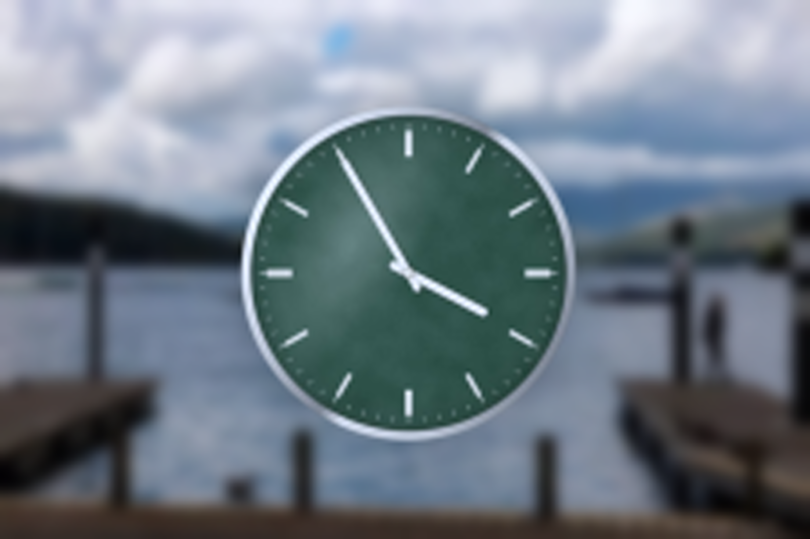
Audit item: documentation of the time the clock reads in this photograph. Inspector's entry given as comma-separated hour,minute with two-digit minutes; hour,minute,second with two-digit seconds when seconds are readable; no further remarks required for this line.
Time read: 3,55
